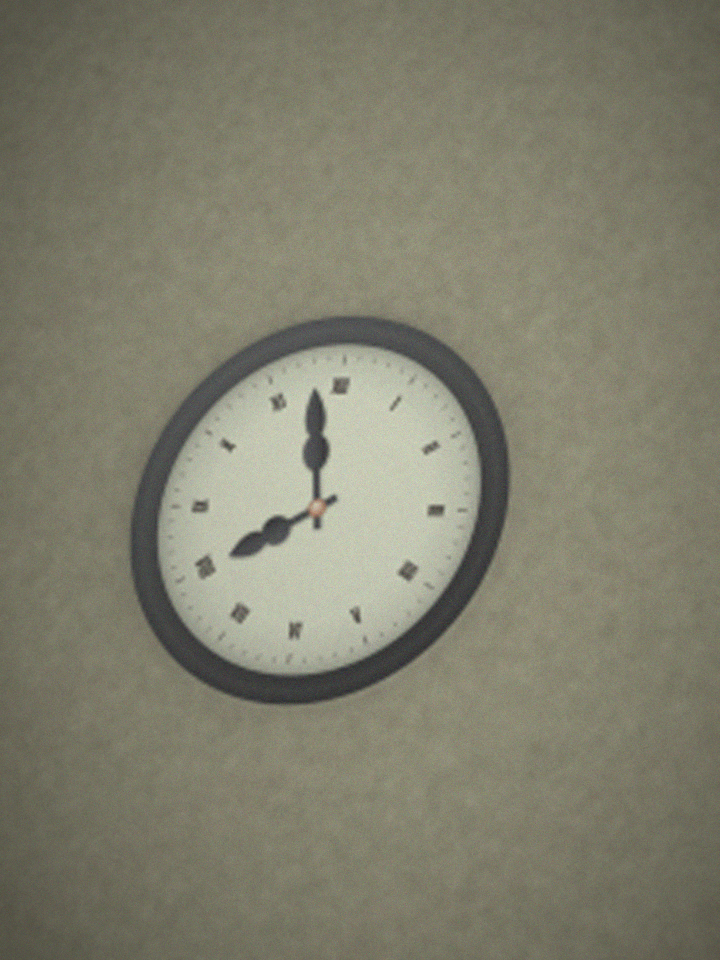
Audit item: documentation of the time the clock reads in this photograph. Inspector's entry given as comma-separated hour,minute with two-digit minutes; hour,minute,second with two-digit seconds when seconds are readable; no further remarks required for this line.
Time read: 7,58
